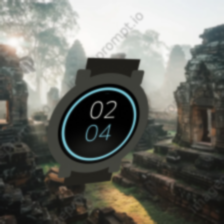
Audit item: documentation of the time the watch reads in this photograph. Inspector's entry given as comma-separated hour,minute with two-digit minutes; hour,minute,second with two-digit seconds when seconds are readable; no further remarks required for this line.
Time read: 2,04
